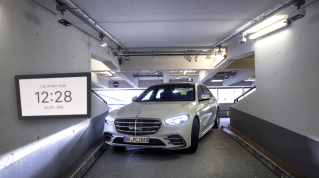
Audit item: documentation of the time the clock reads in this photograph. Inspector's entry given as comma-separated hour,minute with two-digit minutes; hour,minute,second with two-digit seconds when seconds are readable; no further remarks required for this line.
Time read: 12,28
